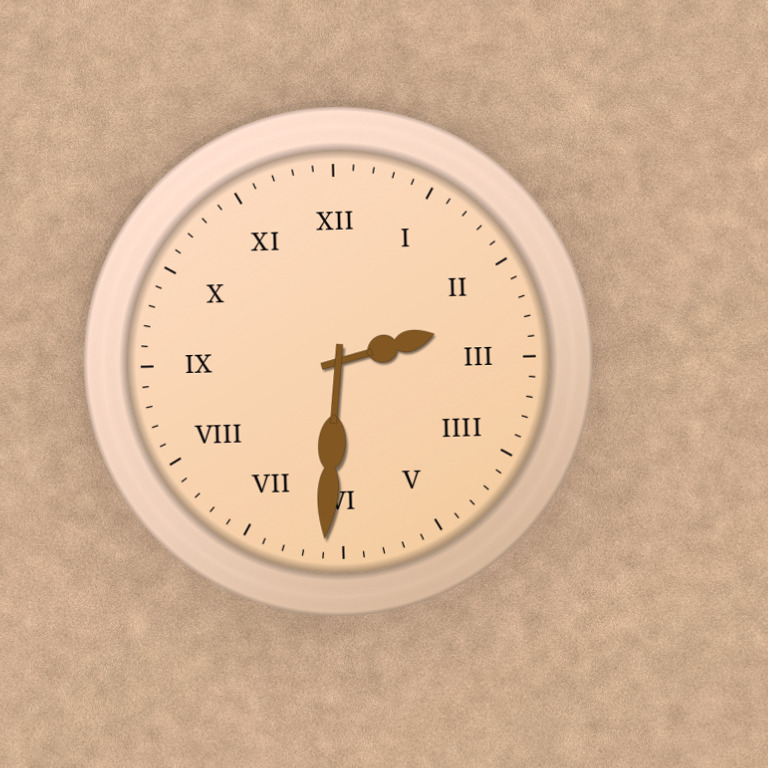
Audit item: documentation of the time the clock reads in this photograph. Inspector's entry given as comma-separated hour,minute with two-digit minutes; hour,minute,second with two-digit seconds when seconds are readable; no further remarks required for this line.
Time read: 2,31
